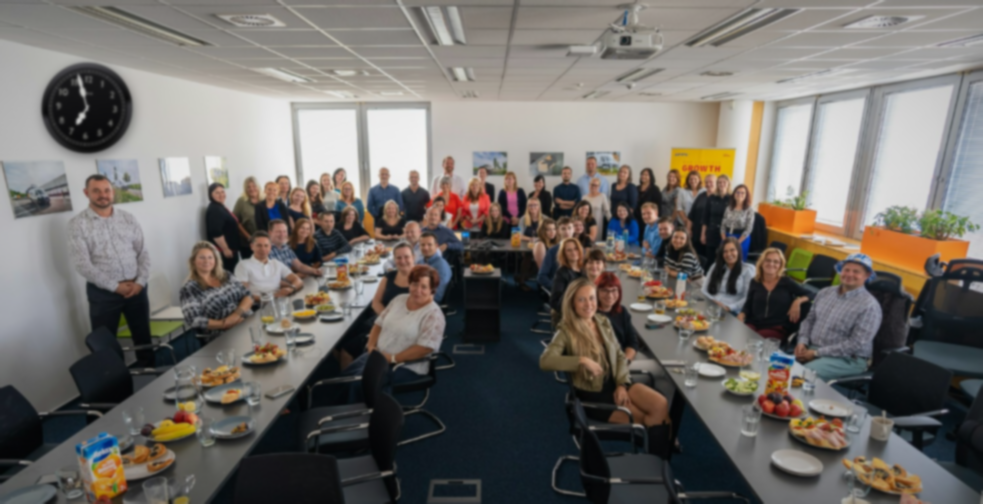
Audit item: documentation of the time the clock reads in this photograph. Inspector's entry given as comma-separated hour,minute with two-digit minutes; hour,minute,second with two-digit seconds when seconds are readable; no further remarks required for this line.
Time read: 6,57
